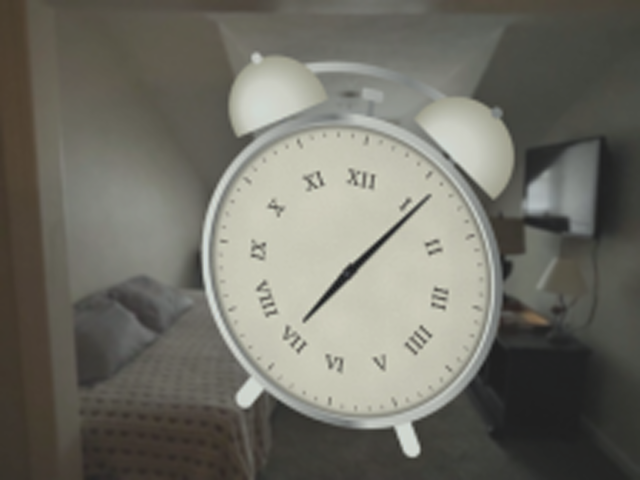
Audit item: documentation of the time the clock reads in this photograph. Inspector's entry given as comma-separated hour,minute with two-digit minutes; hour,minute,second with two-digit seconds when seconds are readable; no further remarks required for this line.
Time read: 7,06
